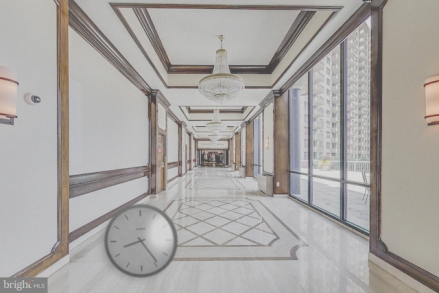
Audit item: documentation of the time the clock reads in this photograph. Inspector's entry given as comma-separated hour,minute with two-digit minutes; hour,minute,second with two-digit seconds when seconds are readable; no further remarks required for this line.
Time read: 8,24
